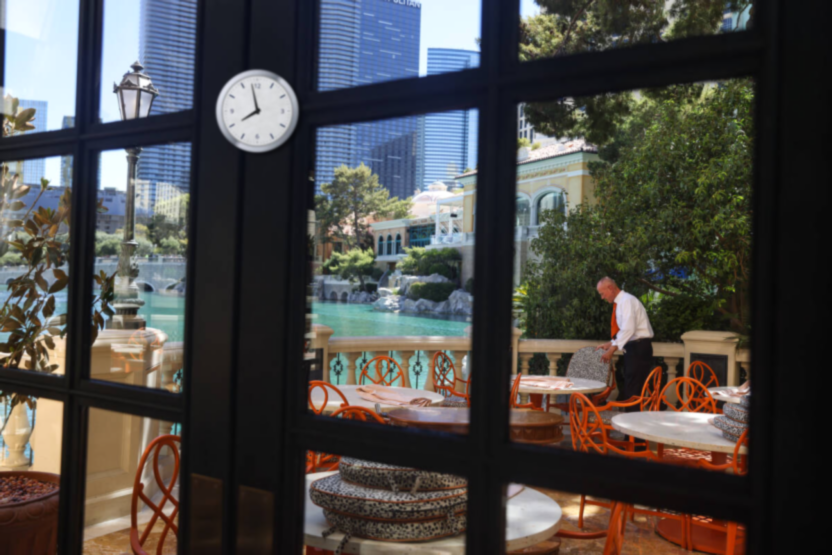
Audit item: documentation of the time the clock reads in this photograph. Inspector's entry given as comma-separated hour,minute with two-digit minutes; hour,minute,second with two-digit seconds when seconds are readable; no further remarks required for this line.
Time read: 7,58
